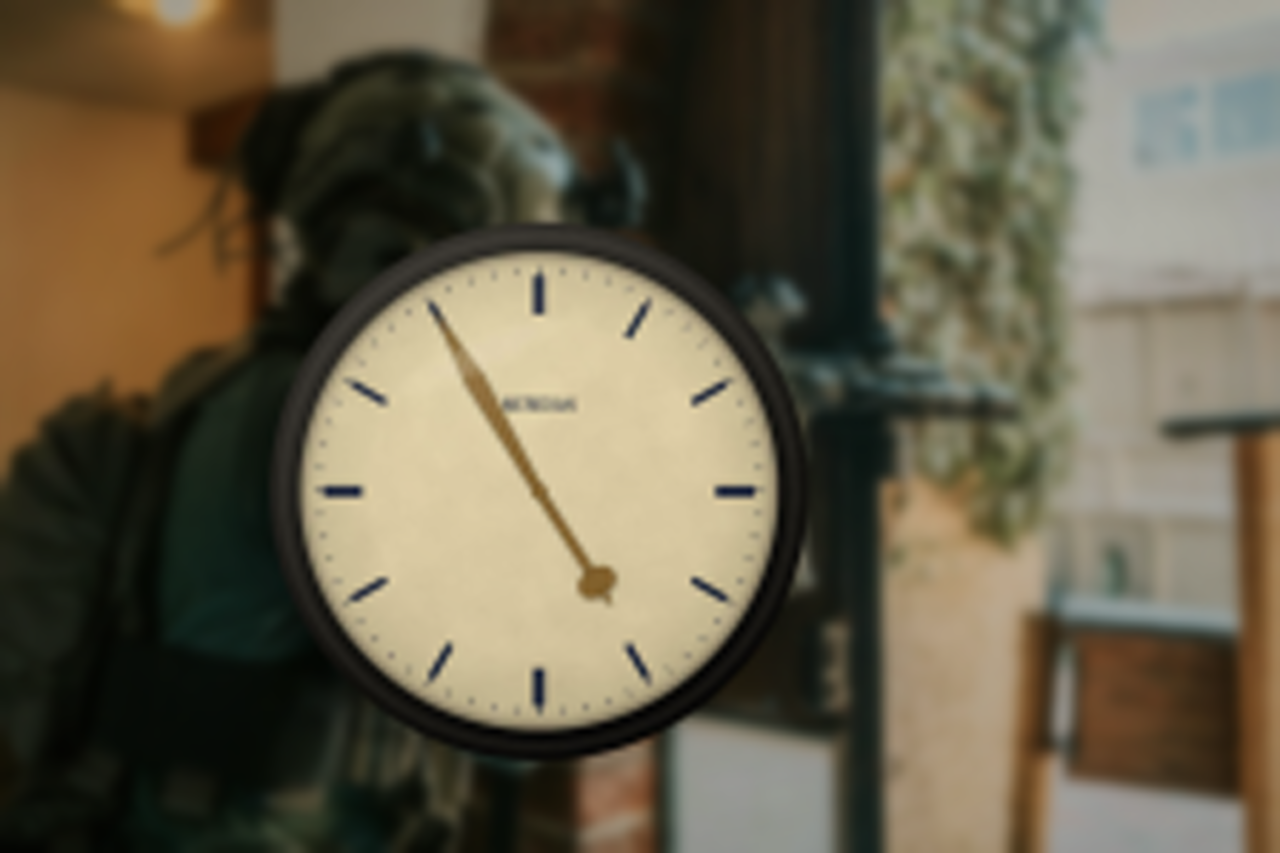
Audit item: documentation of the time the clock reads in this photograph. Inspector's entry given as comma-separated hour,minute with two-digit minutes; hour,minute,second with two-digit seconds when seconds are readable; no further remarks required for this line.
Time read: 4,55
